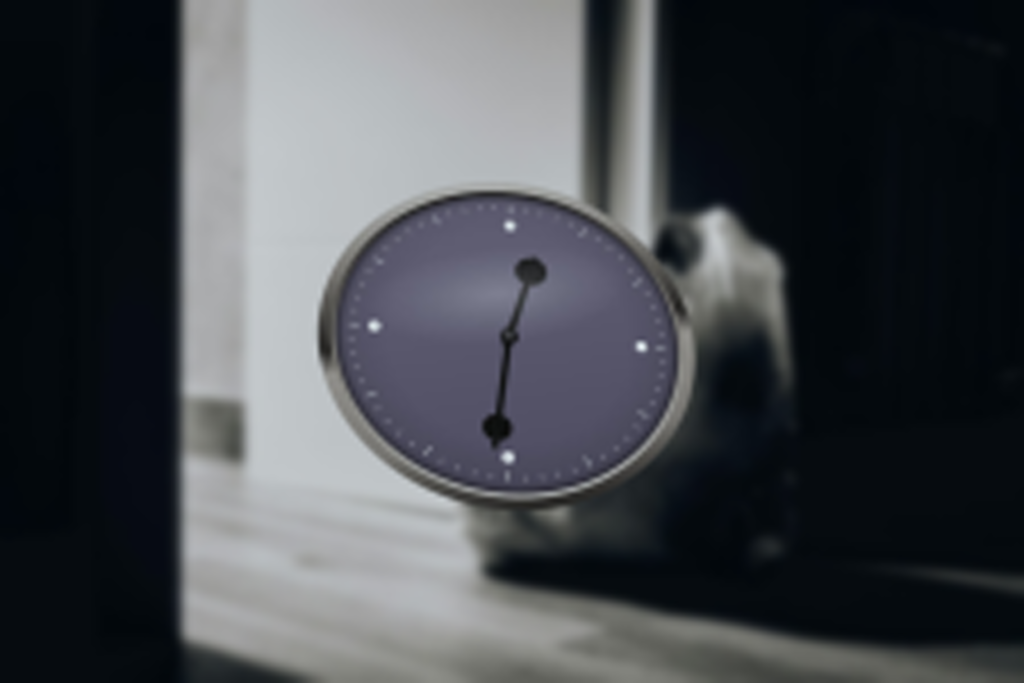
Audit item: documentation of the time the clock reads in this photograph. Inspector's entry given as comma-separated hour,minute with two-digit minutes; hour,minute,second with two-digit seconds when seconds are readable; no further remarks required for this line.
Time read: 12,31
